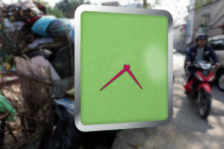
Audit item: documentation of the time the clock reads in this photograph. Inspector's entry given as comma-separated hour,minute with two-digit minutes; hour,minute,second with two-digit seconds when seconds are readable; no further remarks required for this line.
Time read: 4,39
